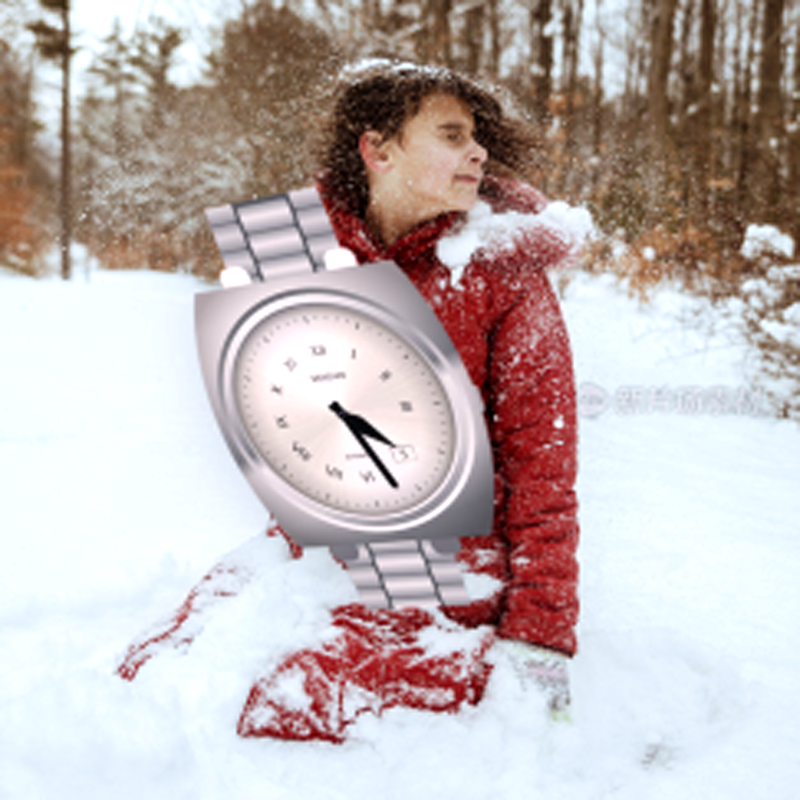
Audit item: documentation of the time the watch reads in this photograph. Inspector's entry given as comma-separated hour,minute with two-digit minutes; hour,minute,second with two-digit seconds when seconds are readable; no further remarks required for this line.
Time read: 4,27
